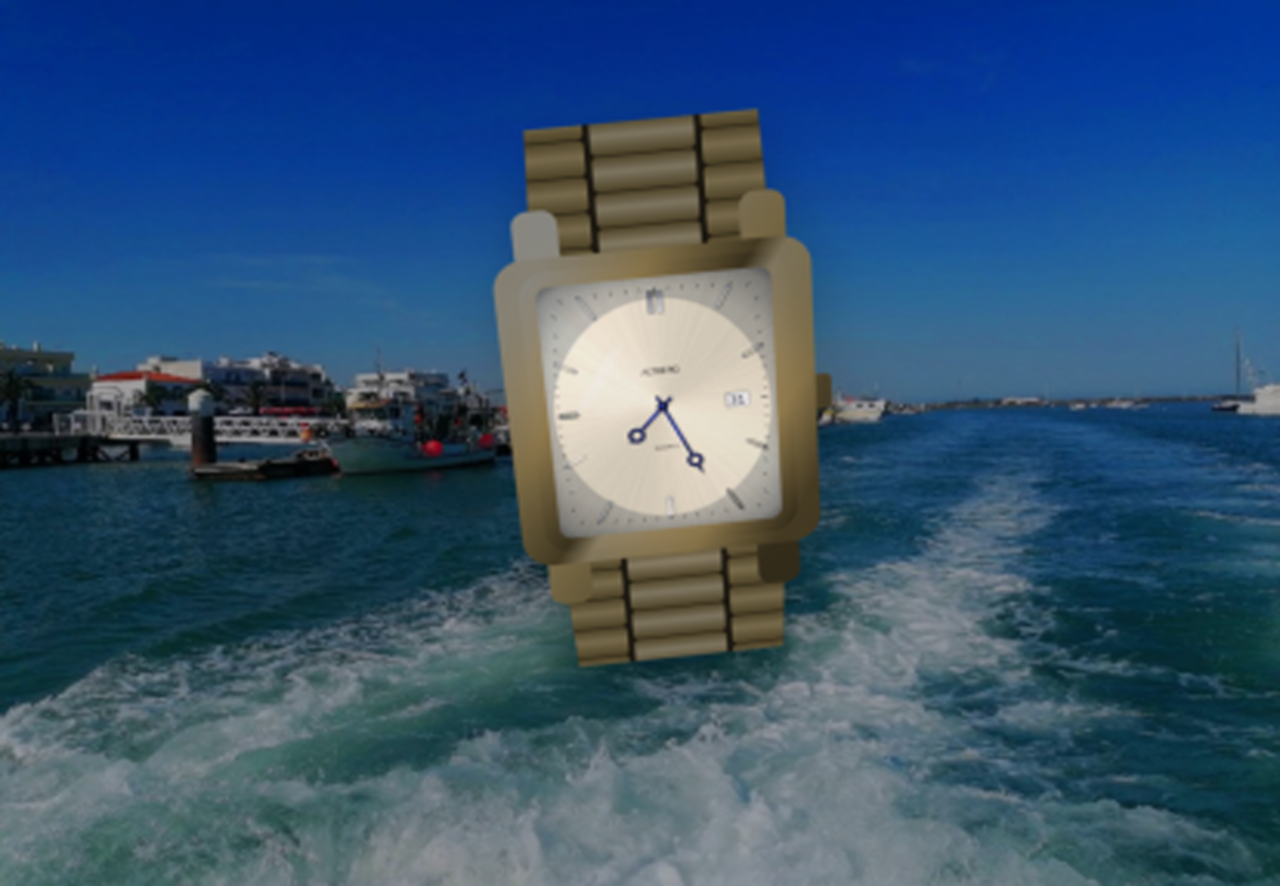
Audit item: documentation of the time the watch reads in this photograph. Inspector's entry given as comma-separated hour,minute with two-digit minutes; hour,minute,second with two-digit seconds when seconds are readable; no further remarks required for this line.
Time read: 7,26
